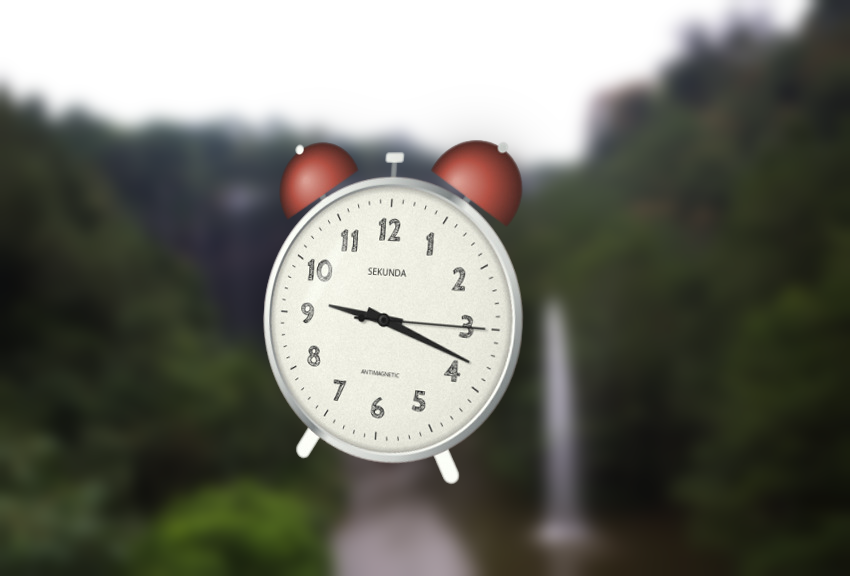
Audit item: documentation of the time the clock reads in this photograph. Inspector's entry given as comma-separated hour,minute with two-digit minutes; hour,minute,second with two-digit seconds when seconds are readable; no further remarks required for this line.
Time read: 9,18,15
